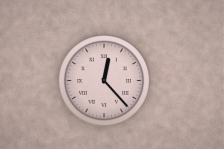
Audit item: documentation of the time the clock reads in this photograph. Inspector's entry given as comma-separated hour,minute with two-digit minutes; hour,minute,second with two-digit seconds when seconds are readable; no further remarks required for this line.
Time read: 12,23
